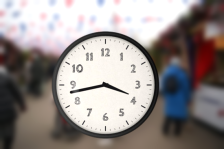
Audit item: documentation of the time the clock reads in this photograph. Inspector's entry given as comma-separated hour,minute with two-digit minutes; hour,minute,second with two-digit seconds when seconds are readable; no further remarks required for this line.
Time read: 3,43
